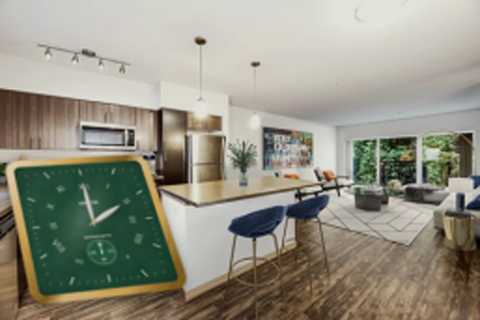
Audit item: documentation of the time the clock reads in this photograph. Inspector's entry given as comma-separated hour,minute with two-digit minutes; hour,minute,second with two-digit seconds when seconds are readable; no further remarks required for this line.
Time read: 2,00
